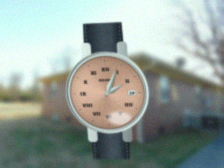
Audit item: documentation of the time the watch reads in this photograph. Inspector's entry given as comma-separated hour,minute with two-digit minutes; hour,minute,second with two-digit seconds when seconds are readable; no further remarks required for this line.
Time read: 2,04
